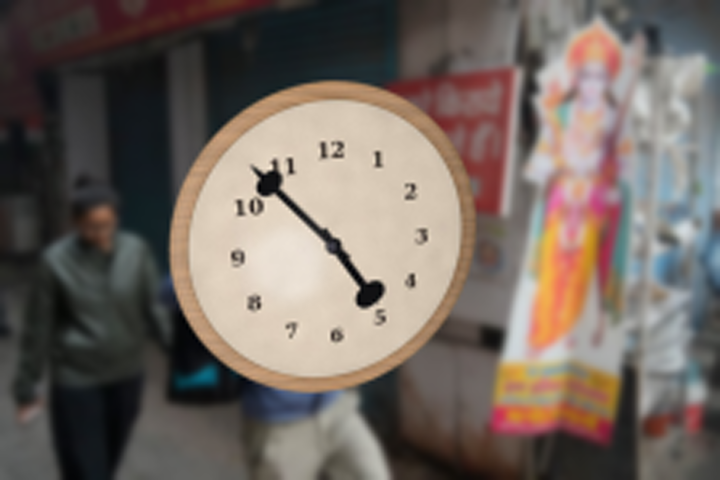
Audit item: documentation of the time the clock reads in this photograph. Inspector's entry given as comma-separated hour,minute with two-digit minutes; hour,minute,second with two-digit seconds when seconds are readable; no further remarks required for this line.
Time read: 4,53
